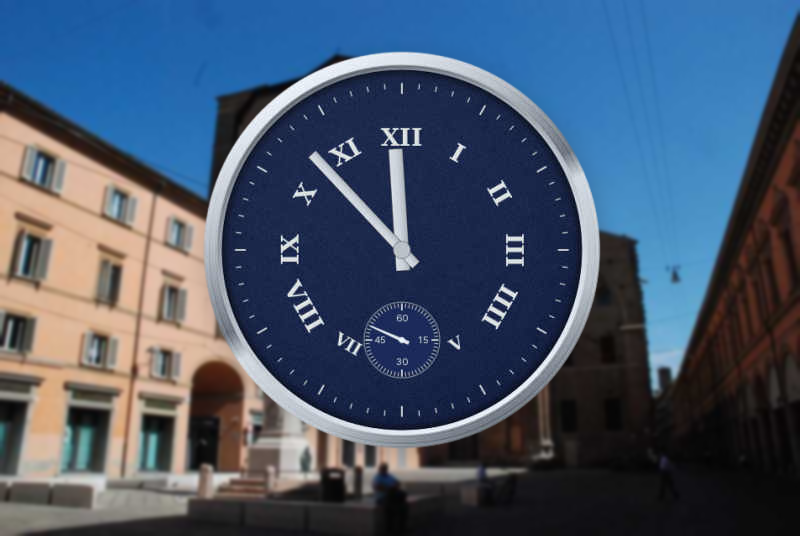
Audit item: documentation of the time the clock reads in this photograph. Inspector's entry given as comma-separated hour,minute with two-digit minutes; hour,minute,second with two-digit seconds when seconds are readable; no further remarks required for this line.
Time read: 11,52,49
